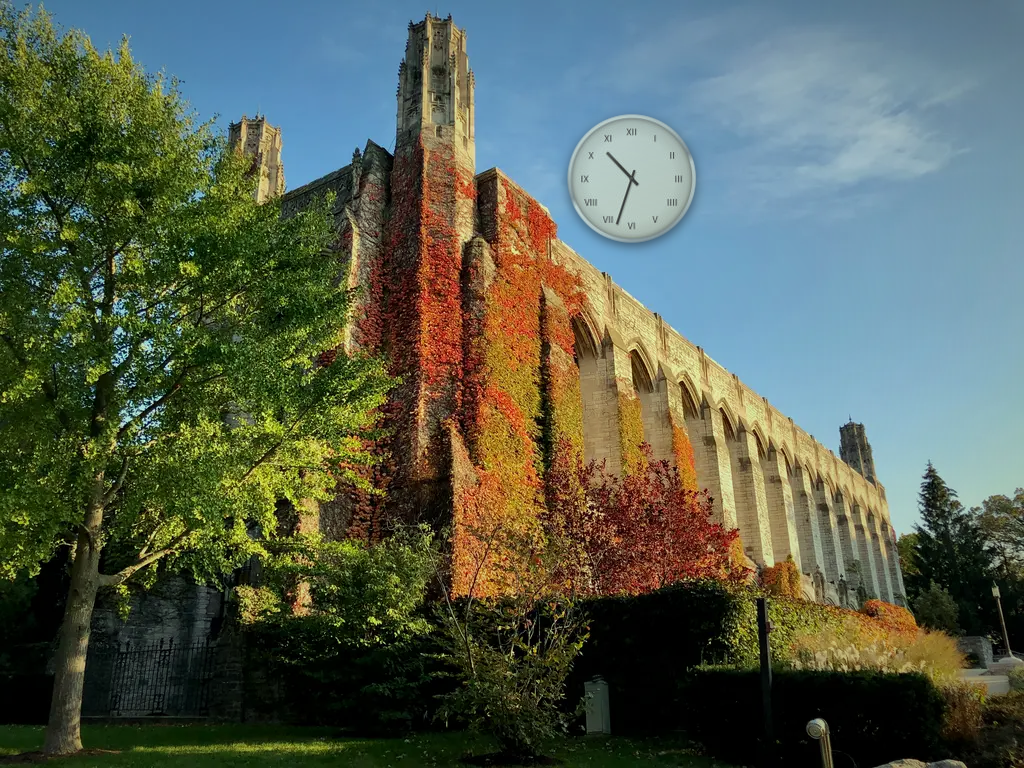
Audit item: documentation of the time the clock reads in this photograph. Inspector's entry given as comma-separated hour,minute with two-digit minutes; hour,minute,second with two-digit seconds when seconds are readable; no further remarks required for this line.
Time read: 10,33
